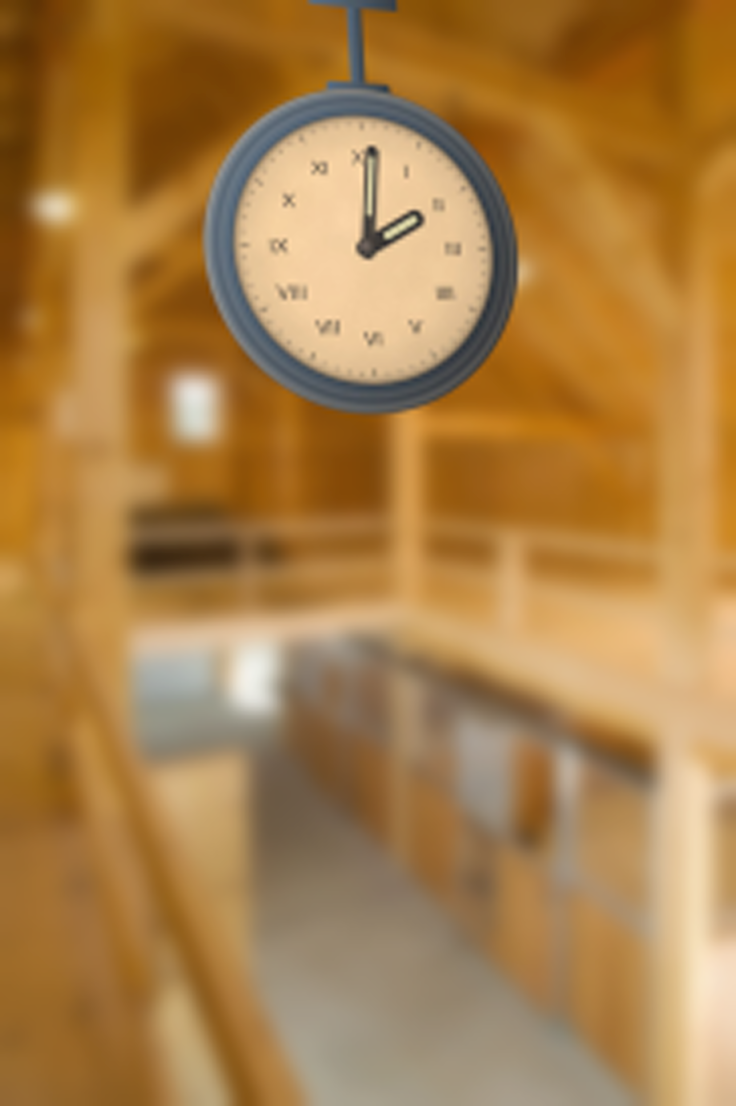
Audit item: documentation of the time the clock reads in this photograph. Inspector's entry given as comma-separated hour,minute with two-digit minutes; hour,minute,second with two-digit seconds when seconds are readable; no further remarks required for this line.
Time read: 2,01
